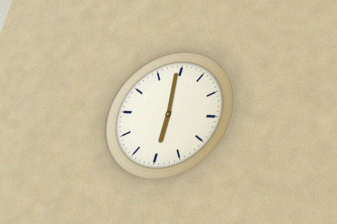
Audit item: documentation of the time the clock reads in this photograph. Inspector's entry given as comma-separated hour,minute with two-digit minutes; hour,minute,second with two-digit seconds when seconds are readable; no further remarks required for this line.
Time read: 5,59
